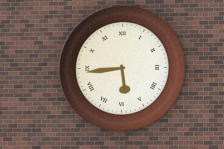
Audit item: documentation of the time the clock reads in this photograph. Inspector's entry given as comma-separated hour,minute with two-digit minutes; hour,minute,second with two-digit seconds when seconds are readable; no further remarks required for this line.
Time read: 5,44
